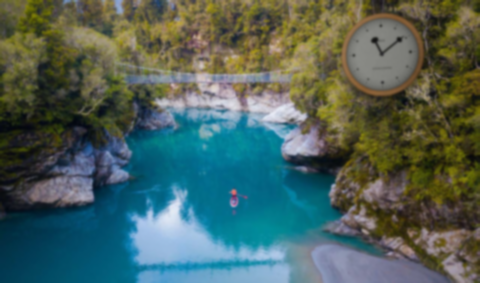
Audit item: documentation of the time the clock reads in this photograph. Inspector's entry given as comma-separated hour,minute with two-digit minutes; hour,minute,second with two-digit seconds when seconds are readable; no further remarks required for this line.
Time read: 11,09
